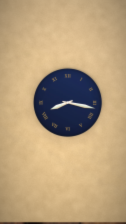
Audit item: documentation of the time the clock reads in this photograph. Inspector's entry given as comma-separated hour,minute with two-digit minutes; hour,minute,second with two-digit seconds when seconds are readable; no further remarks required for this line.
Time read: 8,17
